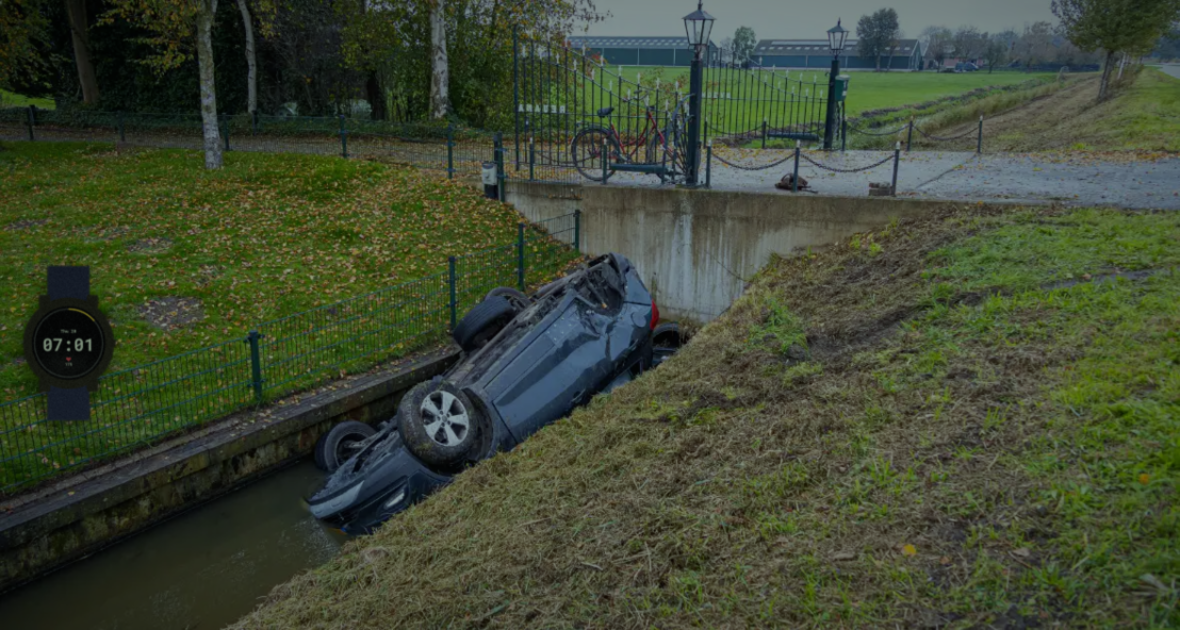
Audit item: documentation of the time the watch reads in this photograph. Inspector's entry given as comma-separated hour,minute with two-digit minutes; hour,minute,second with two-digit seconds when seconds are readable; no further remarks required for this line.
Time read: 7,01
